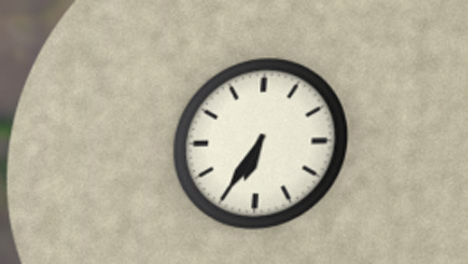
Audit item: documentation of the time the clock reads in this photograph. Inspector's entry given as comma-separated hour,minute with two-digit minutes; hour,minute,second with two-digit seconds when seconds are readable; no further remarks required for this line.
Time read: 6,35
